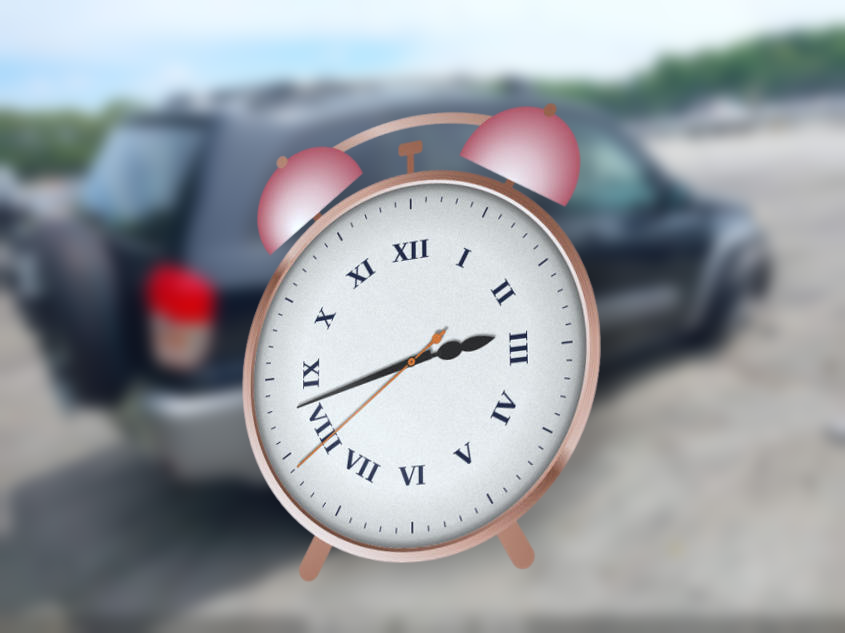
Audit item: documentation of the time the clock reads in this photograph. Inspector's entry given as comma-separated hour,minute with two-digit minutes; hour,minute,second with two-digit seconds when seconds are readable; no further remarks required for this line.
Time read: 2,42,39
